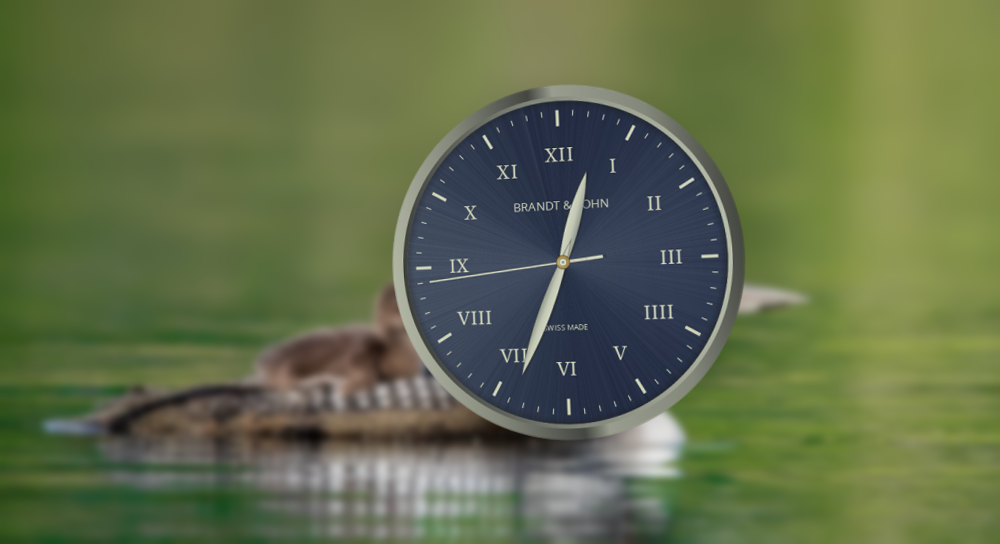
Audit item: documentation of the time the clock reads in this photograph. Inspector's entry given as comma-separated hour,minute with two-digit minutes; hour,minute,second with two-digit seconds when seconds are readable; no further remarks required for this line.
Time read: 12,33,44
